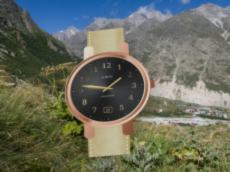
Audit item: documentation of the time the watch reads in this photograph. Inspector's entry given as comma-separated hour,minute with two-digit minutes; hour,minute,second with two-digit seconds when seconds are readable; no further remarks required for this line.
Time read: 1,47
